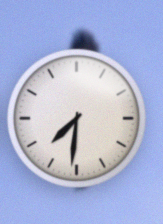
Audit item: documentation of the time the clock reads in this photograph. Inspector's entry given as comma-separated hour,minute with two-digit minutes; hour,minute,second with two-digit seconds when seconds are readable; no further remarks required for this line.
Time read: 7,31
